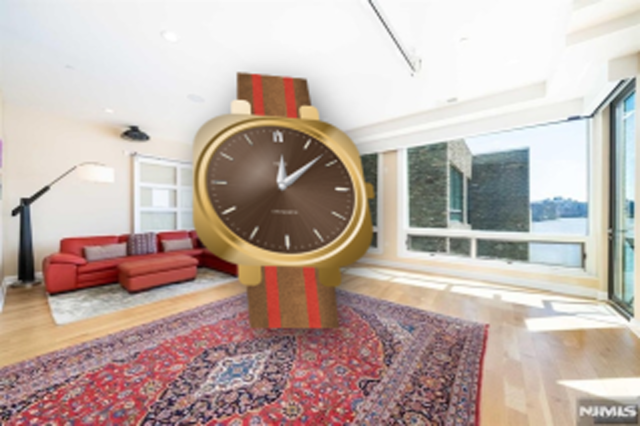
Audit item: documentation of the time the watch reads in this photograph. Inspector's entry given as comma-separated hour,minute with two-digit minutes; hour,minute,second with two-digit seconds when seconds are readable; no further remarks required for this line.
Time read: 12,08
